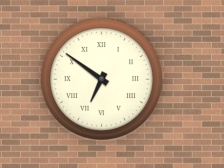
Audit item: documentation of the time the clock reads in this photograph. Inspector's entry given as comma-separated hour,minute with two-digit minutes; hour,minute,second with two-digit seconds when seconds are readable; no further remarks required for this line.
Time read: 6,51
